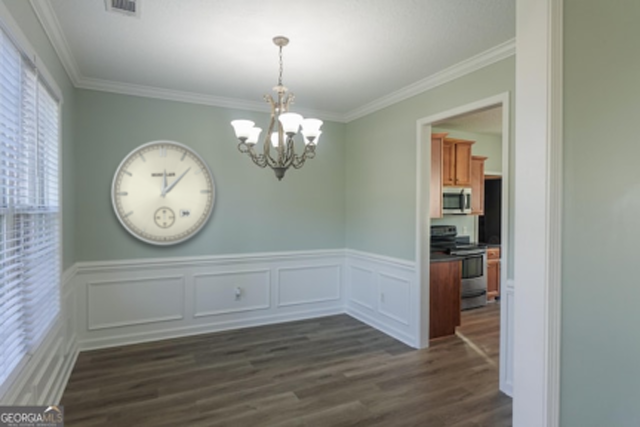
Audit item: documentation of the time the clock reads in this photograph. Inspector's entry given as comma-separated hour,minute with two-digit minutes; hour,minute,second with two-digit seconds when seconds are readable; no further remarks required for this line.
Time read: 12,08
